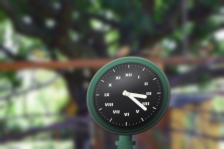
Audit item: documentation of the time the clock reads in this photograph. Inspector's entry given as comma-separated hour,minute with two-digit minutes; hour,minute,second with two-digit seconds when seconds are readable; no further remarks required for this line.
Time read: 3,22
